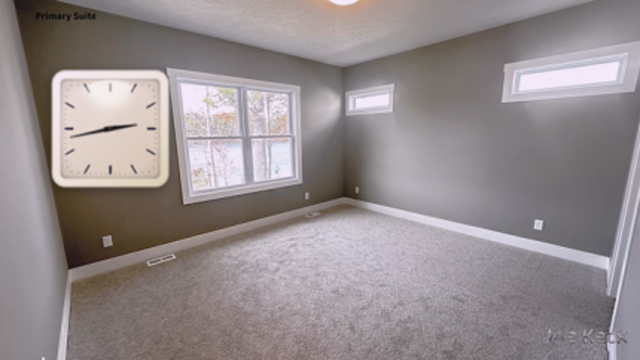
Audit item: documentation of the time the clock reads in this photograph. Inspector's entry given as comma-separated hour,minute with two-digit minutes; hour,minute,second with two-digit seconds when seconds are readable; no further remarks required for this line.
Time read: 2,43
